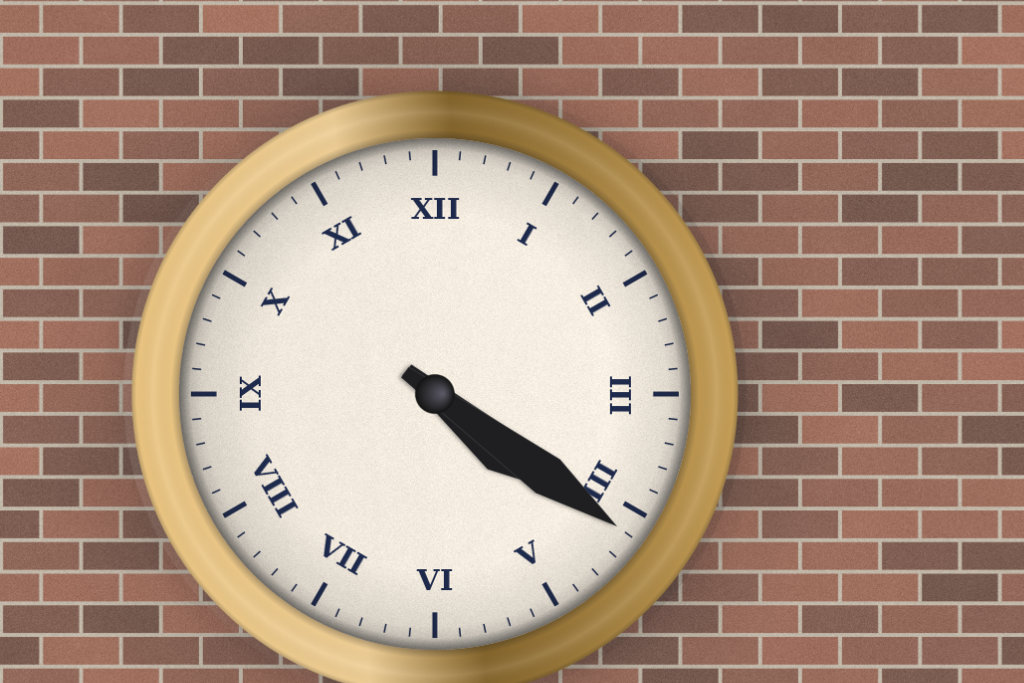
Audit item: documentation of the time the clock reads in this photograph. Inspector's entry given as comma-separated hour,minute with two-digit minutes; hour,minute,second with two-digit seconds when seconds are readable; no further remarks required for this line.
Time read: 4,21
